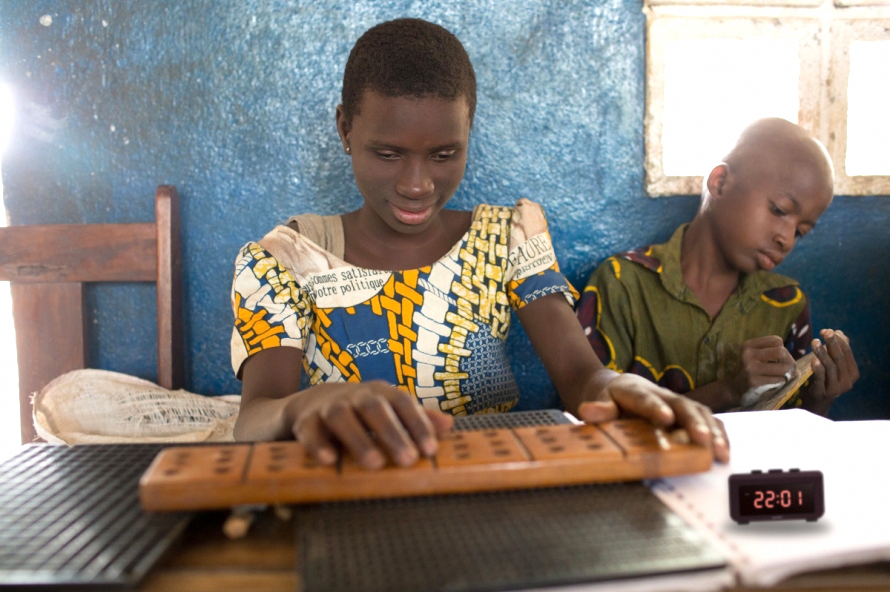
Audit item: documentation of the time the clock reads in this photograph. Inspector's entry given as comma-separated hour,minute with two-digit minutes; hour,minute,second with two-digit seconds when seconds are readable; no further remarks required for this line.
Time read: 22,01
